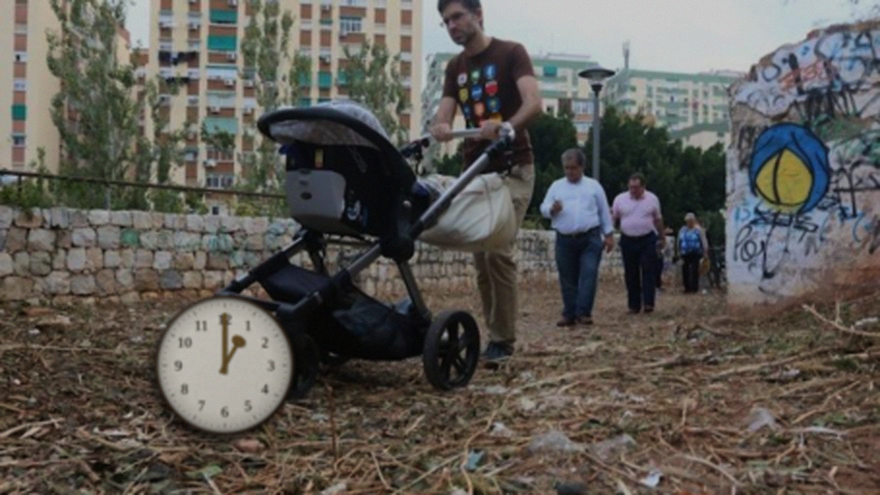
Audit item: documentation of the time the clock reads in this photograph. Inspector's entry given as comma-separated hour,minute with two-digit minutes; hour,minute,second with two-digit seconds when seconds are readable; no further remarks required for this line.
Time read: 1,00
